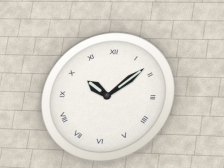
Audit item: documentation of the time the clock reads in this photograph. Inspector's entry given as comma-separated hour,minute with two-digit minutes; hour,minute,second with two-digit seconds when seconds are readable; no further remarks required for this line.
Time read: 10,08
